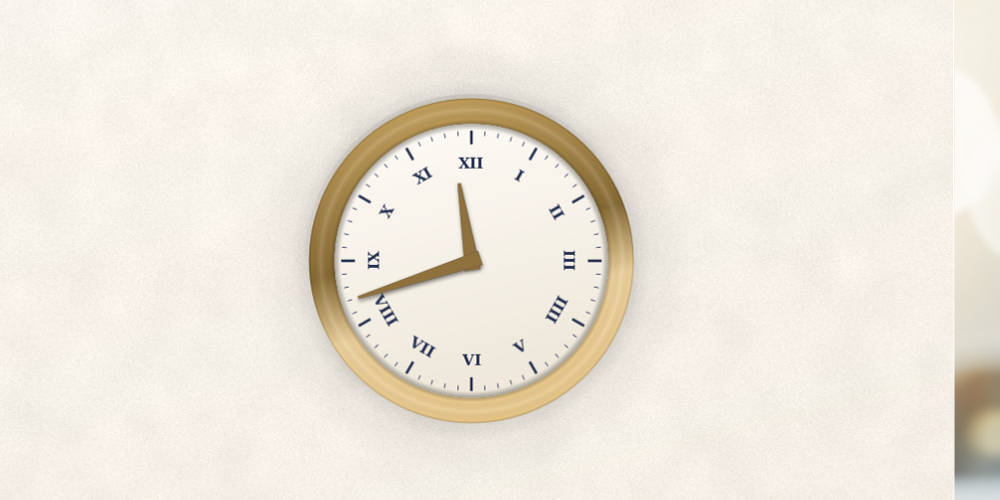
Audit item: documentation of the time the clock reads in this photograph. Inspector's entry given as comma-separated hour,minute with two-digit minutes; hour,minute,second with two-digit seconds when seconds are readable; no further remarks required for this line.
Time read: 11,42
